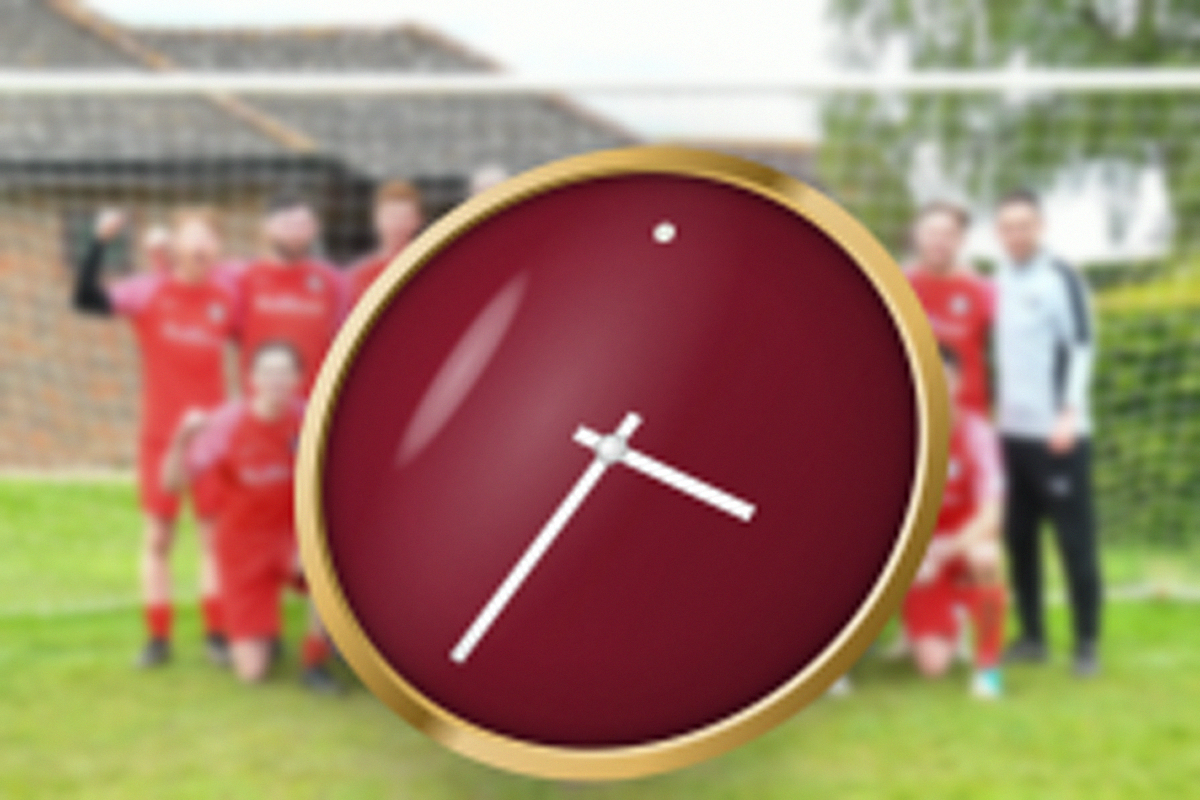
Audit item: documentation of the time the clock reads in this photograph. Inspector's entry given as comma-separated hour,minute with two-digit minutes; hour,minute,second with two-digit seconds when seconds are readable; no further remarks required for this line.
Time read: 3,34
